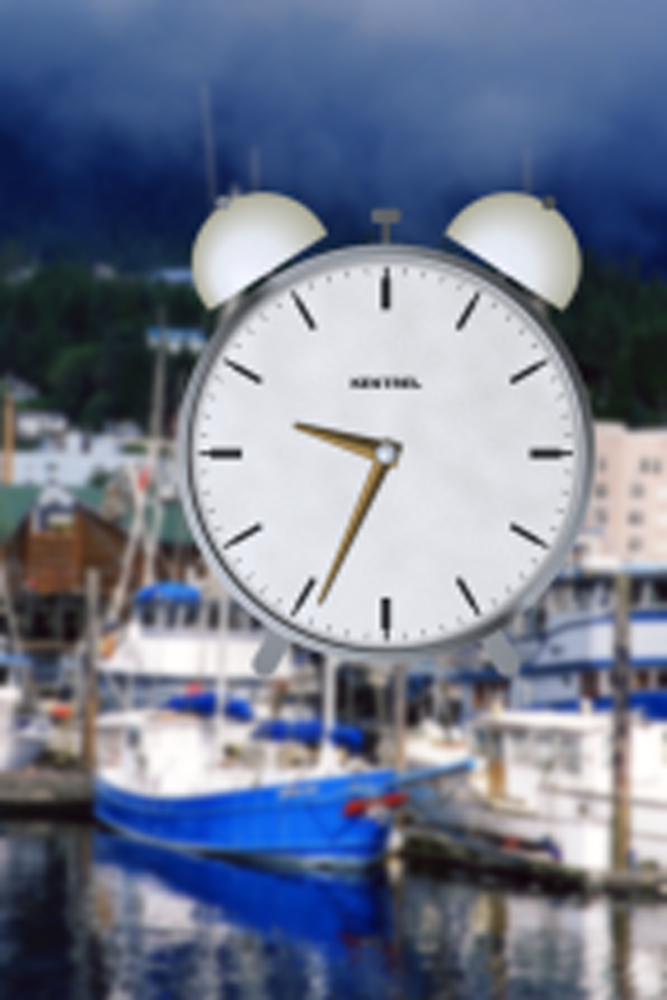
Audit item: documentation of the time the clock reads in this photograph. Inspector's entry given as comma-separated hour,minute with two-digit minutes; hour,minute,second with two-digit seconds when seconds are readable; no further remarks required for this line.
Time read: 9,34
